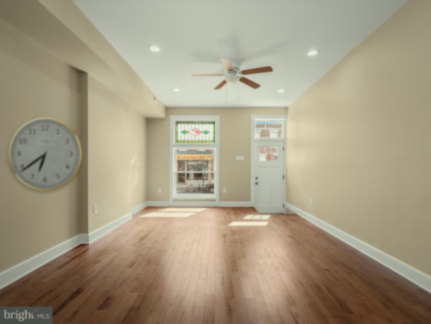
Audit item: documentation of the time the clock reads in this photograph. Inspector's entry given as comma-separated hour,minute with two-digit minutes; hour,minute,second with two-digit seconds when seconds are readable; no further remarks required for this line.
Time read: 6,39
